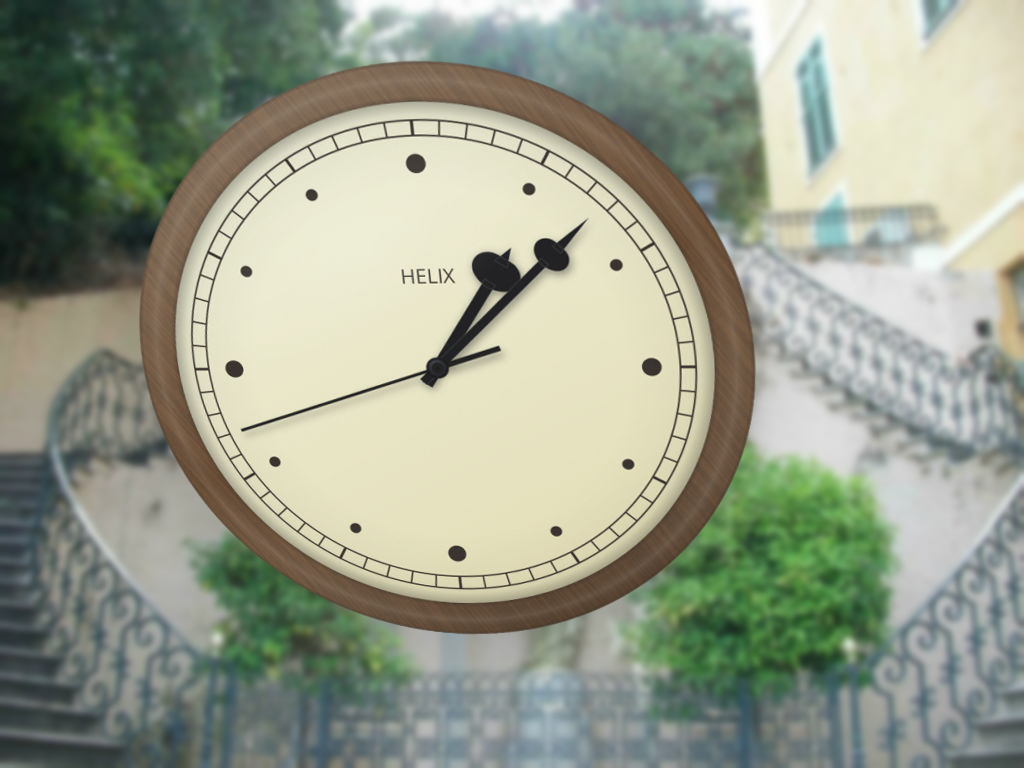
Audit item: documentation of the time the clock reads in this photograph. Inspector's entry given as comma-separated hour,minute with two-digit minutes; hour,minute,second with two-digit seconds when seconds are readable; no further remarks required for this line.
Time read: 1,07,42
